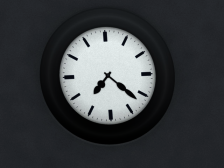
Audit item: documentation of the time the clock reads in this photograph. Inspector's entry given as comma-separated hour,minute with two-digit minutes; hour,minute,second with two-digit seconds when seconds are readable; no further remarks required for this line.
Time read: 7,22
